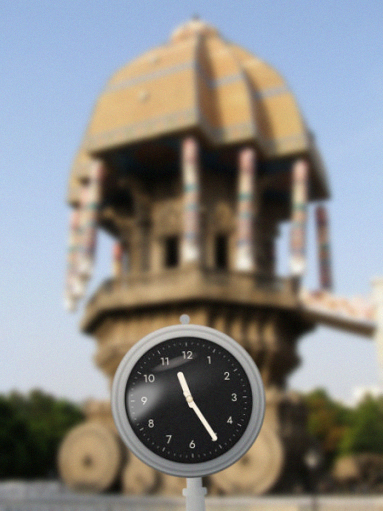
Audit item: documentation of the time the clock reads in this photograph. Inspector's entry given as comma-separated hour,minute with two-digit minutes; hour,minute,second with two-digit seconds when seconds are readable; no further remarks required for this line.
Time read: 11,25
